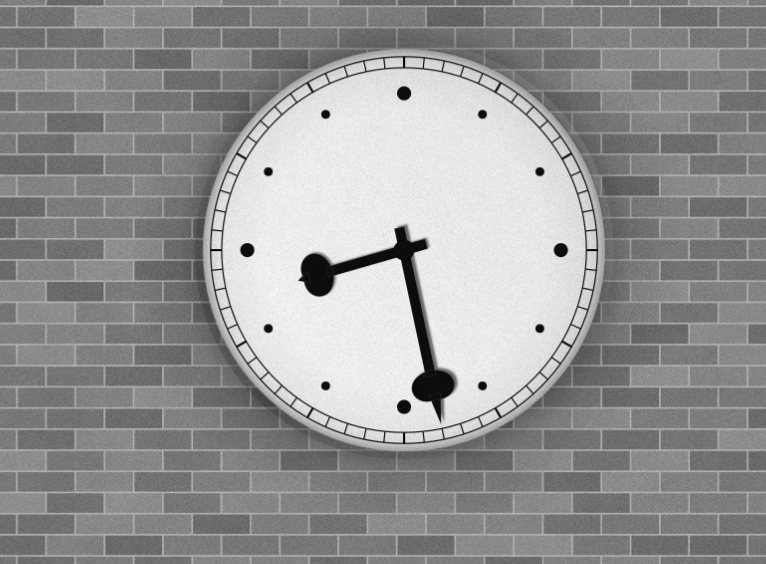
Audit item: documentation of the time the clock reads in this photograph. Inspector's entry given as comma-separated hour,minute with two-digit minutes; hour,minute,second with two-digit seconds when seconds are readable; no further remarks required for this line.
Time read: 8,28
